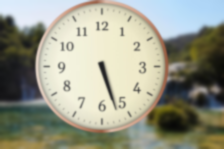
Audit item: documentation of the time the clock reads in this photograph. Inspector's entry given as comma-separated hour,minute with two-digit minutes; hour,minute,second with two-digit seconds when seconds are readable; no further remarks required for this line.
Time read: 5,27
